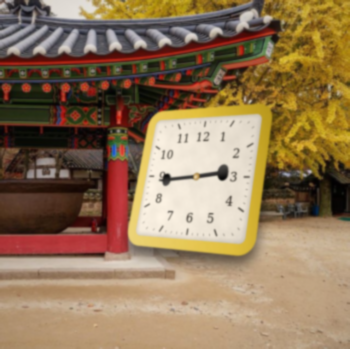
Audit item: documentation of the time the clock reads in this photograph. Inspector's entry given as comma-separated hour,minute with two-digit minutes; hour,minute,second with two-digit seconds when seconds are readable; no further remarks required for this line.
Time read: 2,44
